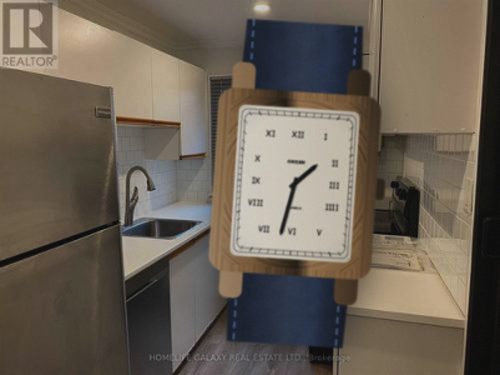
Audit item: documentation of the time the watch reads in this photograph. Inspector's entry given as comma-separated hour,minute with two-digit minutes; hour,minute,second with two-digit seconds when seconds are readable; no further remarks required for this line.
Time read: 1,32
